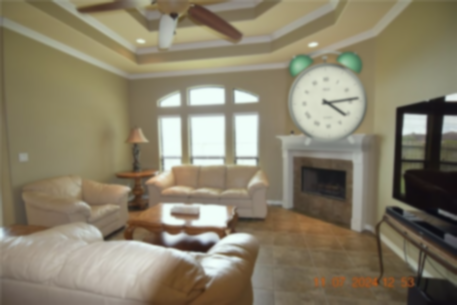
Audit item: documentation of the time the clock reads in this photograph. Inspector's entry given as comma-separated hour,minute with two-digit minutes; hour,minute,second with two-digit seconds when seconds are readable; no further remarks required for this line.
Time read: 4,14
